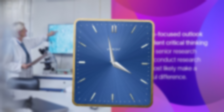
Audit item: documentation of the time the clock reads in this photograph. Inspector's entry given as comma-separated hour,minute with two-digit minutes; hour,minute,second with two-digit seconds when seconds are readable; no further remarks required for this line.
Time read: 3,58
